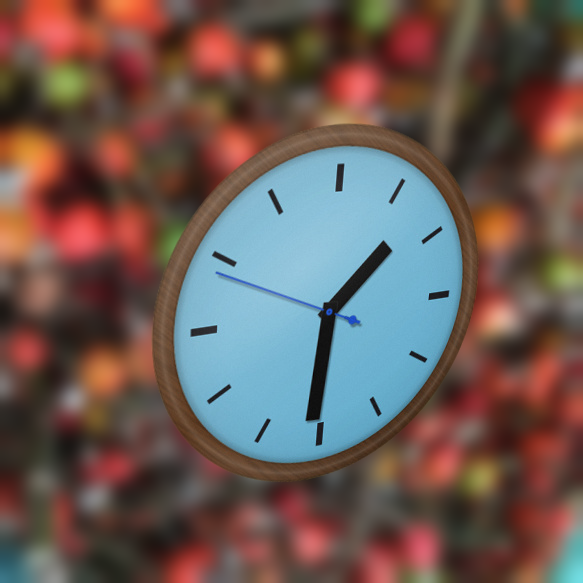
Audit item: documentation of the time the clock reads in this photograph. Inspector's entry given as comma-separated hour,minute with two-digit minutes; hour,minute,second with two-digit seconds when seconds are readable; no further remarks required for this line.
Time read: 1,30,49
